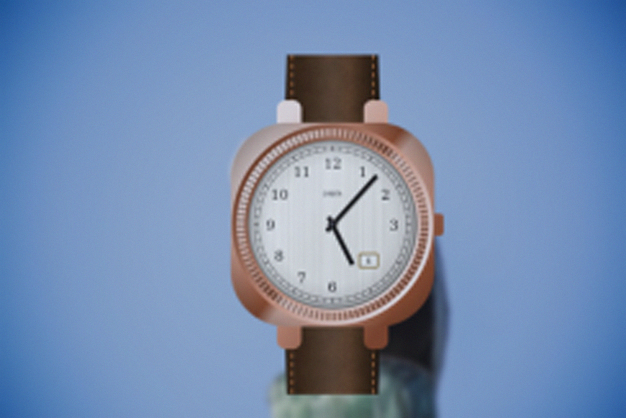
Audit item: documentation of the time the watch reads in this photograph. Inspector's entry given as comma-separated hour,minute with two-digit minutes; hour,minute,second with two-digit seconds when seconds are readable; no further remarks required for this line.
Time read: 5,07
